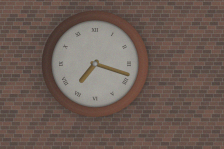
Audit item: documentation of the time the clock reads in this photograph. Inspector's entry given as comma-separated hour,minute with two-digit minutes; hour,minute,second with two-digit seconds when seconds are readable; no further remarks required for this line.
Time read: 7,18
